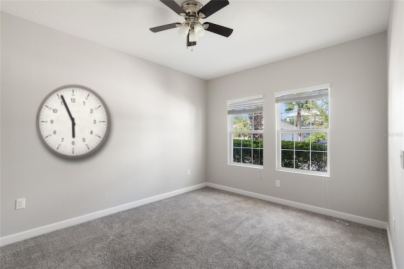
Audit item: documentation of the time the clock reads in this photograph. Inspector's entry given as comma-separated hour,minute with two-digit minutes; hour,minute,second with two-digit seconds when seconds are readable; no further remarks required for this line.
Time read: 5,56
